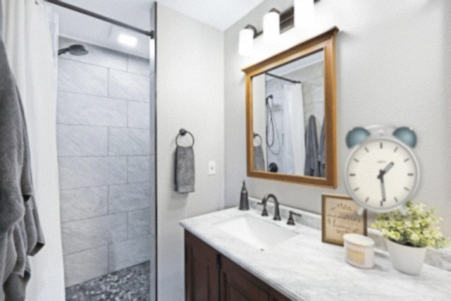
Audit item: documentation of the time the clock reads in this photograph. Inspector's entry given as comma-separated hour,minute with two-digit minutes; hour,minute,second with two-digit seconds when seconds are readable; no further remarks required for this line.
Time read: 1,29
